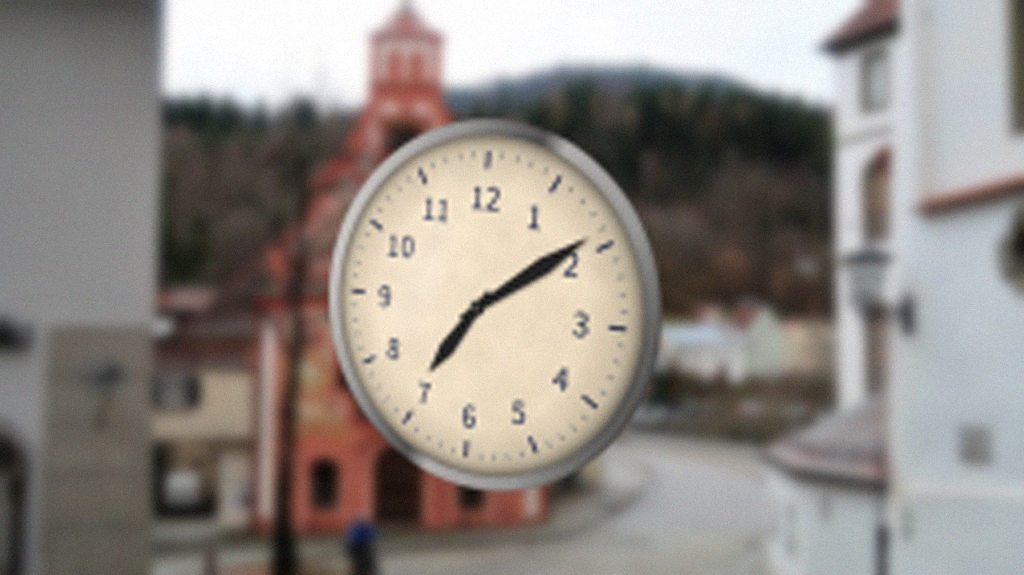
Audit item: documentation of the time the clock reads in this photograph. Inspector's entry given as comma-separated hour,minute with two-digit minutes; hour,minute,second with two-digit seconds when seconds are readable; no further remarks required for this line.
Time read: 7,09
